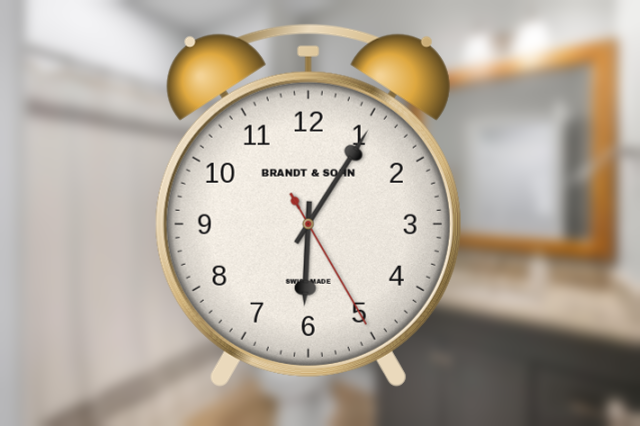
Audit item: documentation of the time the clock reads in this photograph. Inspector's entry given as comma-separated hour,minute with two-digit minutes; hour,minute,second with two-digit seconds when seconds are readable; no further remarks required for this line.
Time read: 6,05,25
